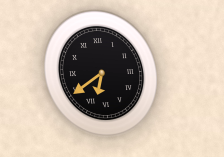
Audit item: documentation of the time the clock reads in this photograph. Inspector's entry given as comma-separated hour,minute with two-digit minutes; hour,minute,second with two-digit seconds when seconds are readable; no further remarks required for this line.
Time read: 6,40
